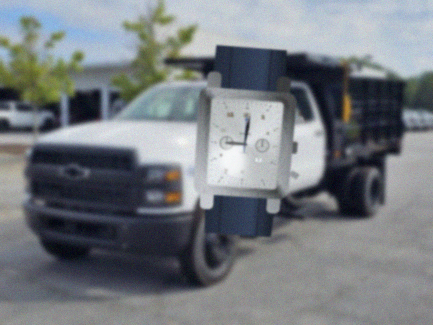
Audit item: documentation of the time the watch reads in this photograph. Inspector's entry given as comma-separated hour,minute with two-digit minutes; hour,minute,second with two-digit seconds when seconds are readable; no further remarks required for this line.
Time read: 9,01
